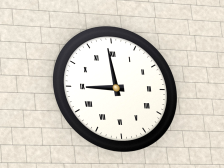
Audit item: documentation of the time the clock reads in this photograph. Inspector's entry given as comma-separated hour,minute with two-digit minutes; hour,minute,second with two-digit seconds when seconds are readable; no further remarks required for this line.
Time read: 8,59
